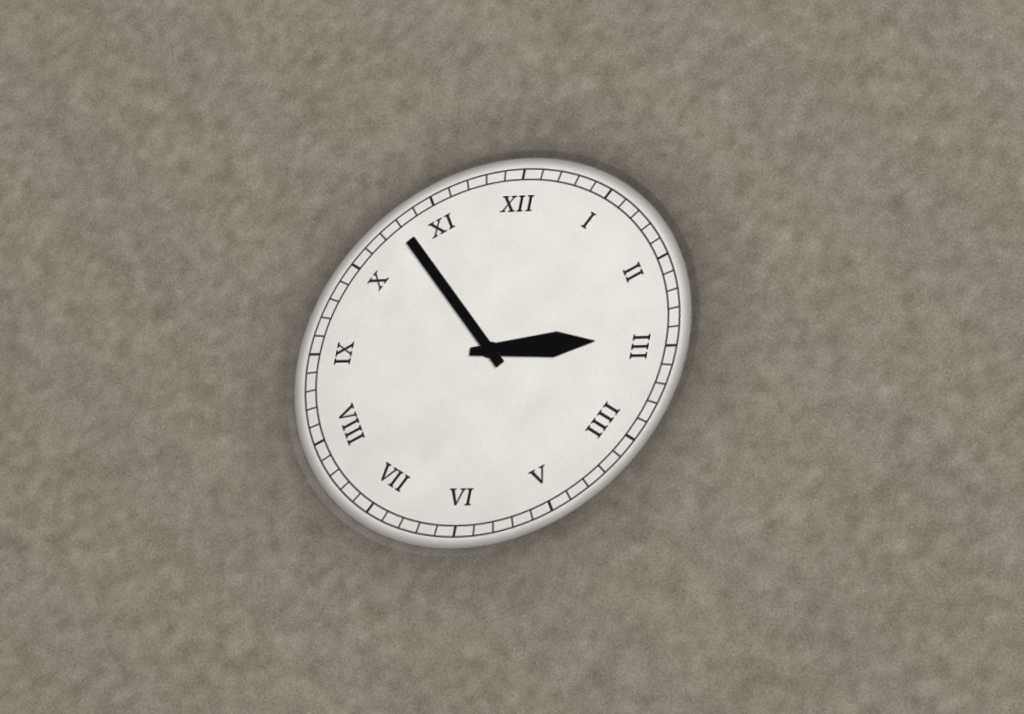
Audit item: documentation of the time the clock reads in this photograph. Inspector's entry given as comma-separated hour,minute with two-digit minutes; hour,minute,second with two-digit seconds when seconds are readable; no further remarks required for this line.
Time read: 2,53
